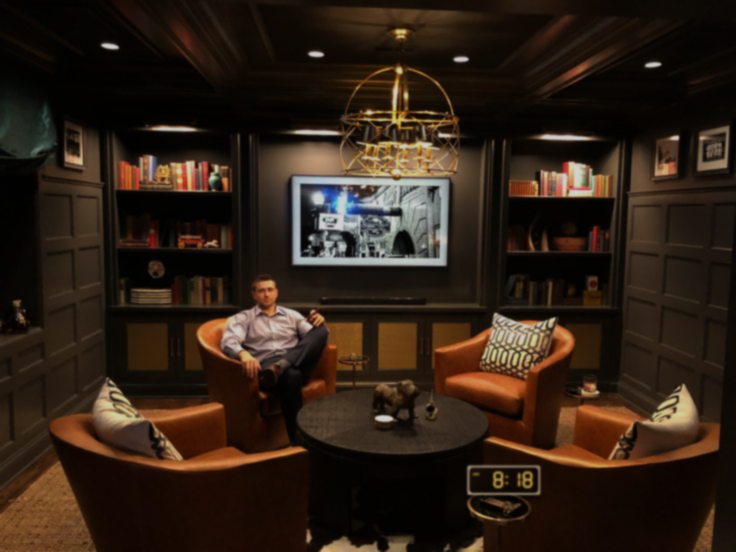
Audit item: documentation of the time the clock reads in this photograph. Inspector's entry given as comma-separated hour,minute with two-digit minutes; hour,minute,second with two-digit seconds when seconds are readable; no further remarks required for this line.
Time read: 8,18
